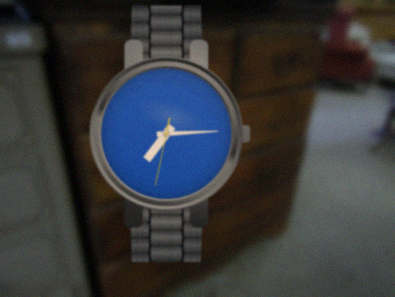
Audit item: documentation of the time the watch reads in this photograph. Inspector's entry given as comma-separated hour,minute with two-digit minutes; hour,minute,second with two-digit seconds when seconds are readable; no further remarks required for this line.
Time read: 7,14,32
